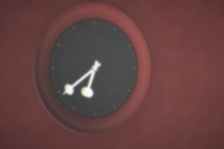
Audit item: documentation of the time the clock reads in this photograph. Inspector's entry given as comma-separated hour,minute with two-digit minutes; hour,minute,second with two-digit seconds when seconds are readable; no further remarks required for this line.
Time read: 6,39
